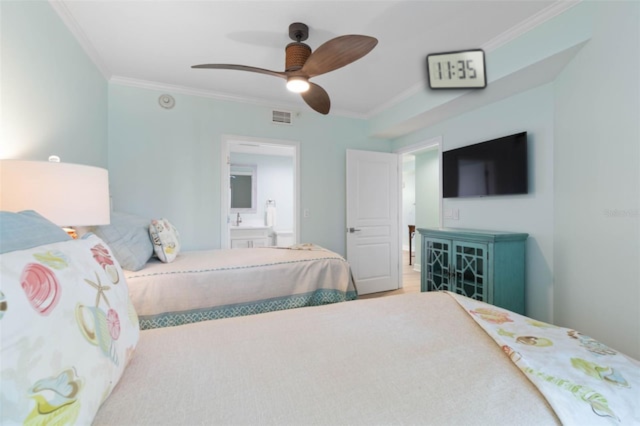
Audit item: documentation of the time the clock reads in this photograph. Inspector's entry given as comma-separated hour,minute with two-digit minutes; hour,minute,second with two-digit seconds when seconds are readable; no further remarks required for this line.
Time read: 11,35
